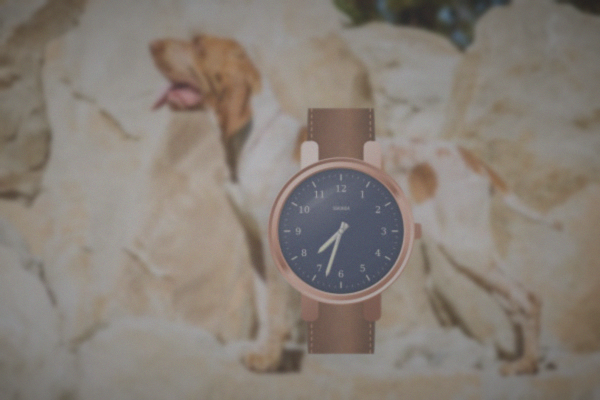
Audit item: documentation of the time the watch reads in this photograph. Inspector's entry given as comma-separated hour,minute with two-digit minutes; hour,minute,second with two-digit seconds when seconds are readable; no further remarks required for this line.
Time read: 7,33
